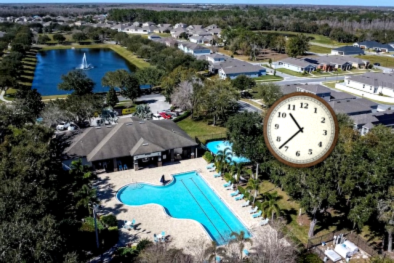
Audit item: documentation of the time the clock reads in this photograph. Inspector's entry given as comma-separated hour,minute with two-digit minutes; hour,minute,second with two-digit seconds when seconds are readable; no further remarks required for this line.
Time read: 10,37
